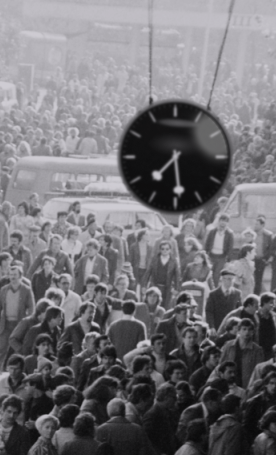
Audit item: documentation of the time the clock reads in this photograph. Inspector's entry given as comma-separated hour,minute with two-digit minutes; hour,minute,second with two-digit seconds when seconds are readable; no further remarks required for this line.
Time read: 7,29
